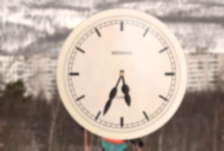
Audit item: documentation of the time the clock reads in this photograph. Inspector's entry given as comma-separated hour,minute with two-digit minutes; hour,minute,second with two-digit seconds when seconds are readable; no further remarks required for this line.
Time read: 5,34
